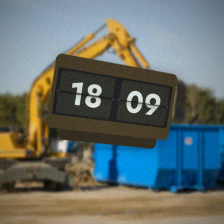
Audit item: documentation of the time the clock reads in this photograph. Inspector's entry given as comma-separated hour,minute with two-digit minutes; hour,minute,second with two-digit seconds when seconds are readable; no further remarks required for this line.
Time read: 18,09
